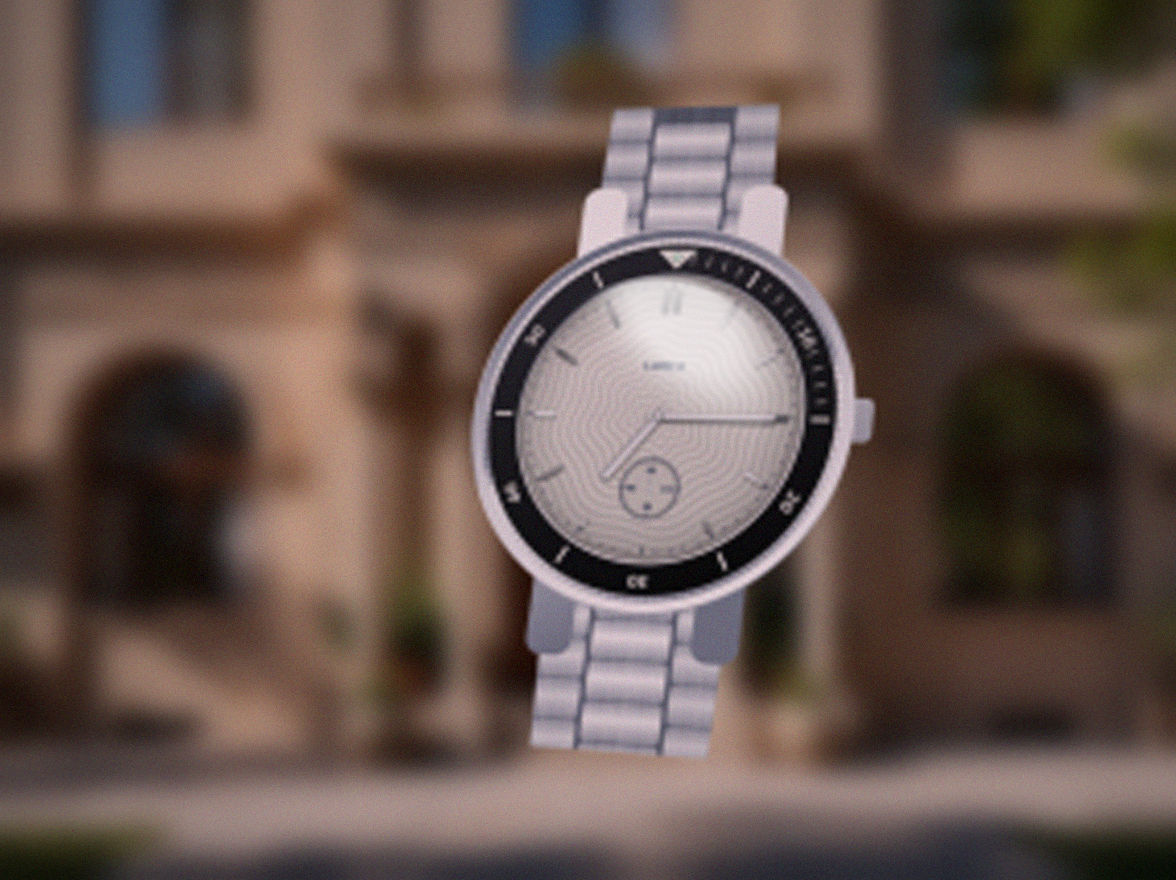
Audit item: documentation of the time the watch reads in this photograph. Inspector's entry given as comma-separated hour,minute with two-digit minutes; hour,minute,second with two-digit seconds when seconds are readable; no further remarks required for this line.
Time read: 7,15
